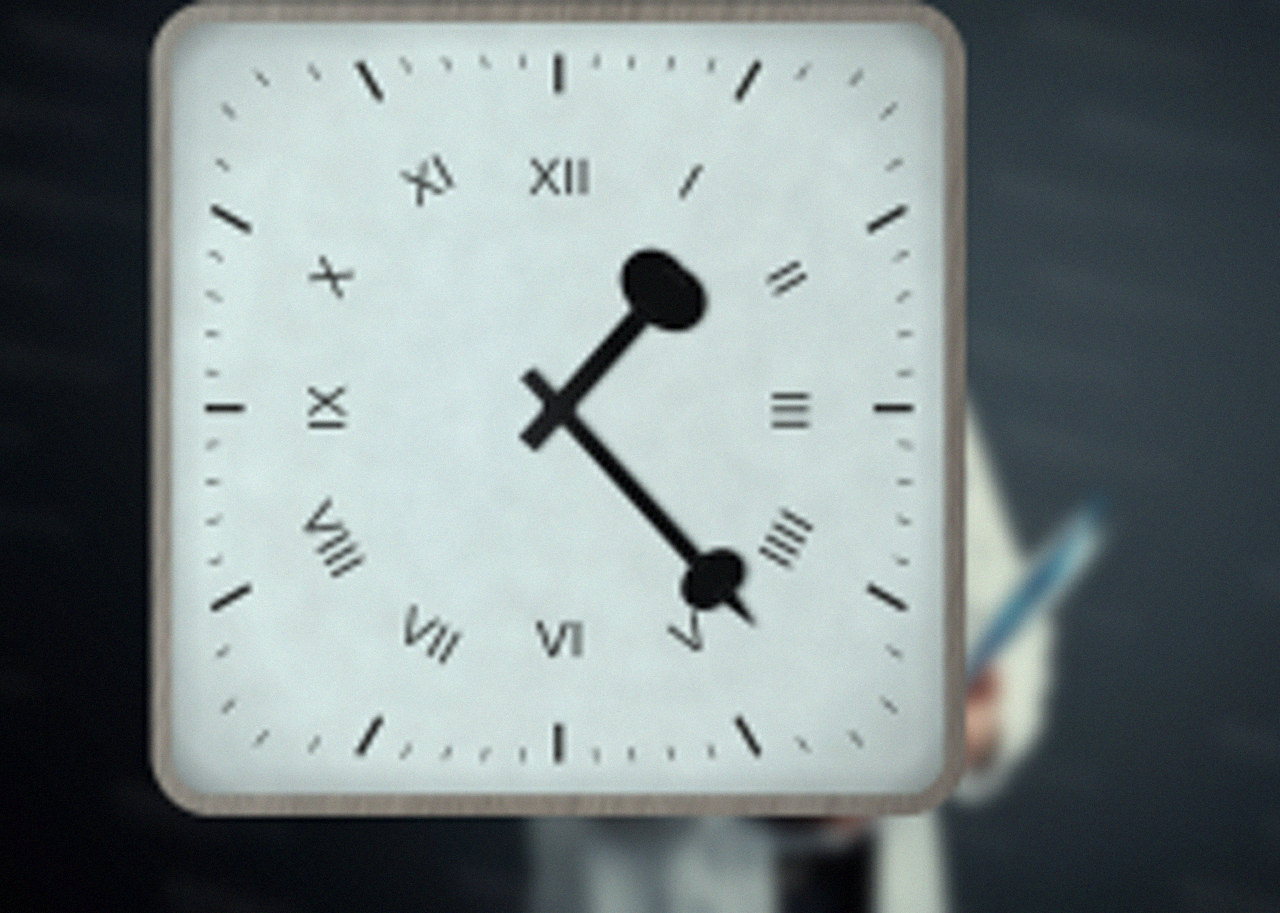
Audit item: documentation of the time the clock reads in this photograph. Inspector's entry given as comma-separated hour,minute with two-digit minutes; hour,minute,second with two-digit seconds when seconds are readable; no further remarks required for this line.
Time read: 1,23
